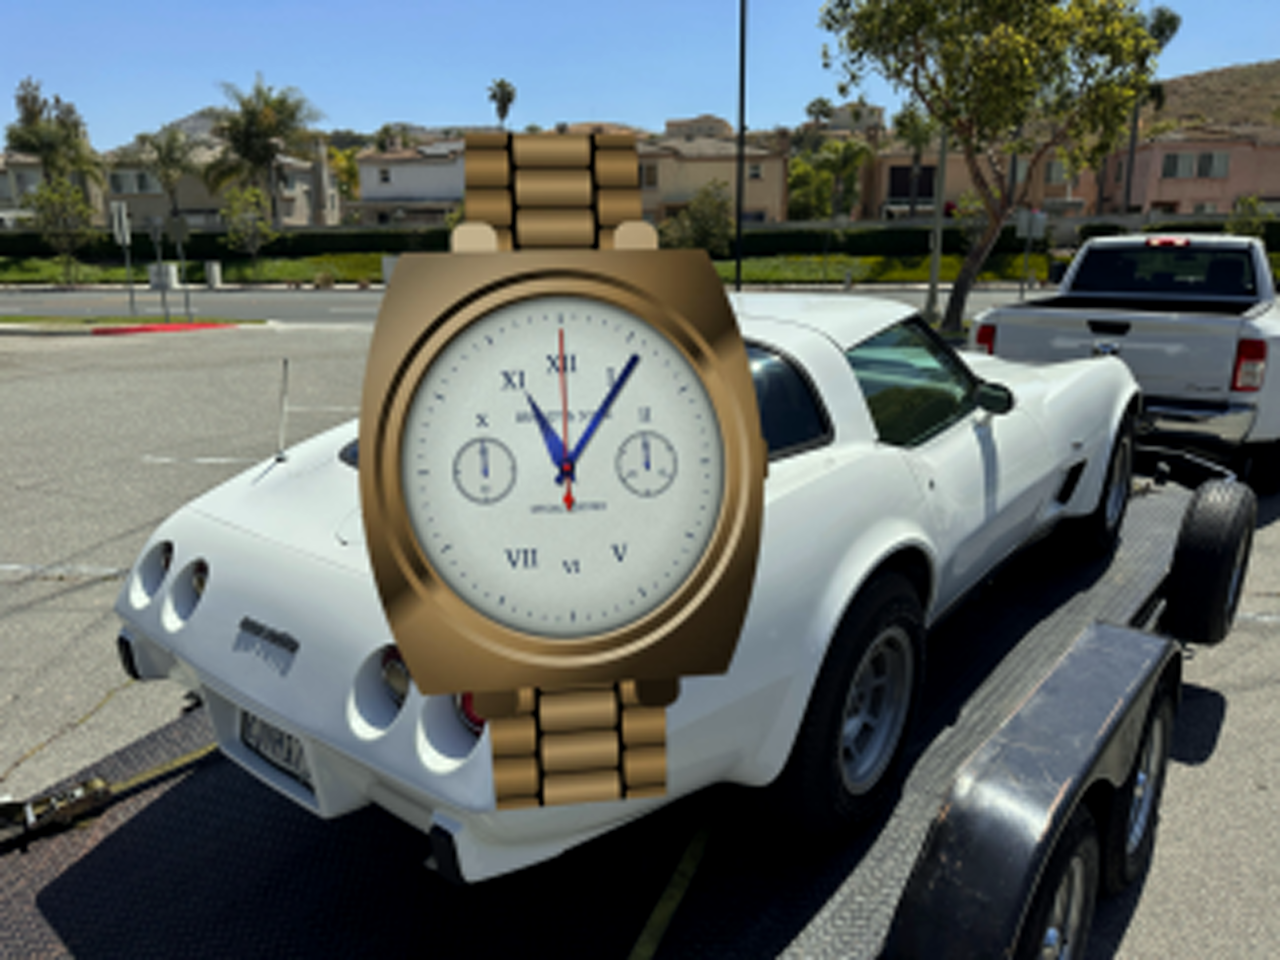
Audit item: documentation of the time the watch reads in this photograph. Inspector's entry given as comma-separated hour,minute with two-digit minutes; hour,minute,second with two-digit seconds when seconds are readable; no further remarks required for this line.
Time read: 11,06
